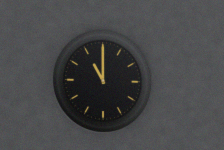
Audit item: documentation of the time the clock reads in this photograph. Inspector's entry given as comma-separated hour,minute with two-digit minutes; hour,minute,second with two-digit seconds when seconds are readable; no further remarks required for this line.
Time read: 11,00
